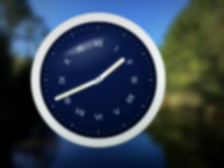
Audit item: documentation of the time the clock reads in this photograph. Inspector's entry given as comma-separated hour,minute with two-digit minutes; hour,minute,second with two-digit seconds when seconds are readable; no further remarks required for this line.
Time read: 1,41
